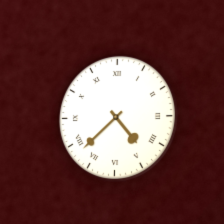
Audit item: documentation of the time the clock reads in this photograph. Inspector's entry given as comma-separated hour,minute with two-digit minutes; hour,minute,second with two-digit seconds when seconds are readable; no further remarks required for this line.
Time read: 4,38
